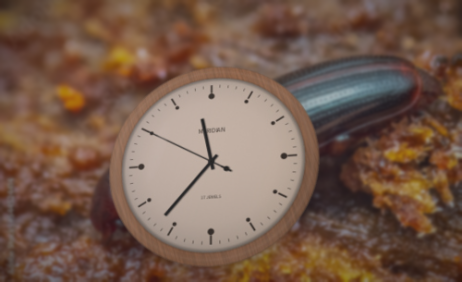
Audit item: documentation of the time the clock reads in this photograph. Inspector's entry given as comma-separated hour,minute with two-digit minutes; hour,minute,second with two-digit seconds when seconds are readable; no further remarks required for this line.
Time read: 11,36,50
